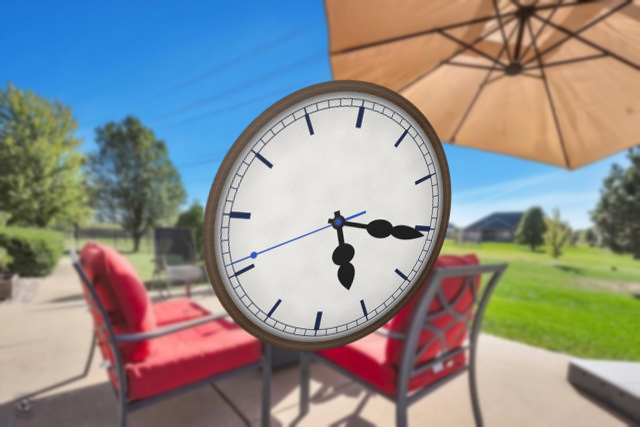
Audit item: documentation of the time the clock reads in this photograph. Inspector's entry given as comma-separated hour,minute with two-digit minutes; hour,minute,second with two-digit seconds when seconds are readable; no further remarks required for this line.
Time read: 5,15,41
